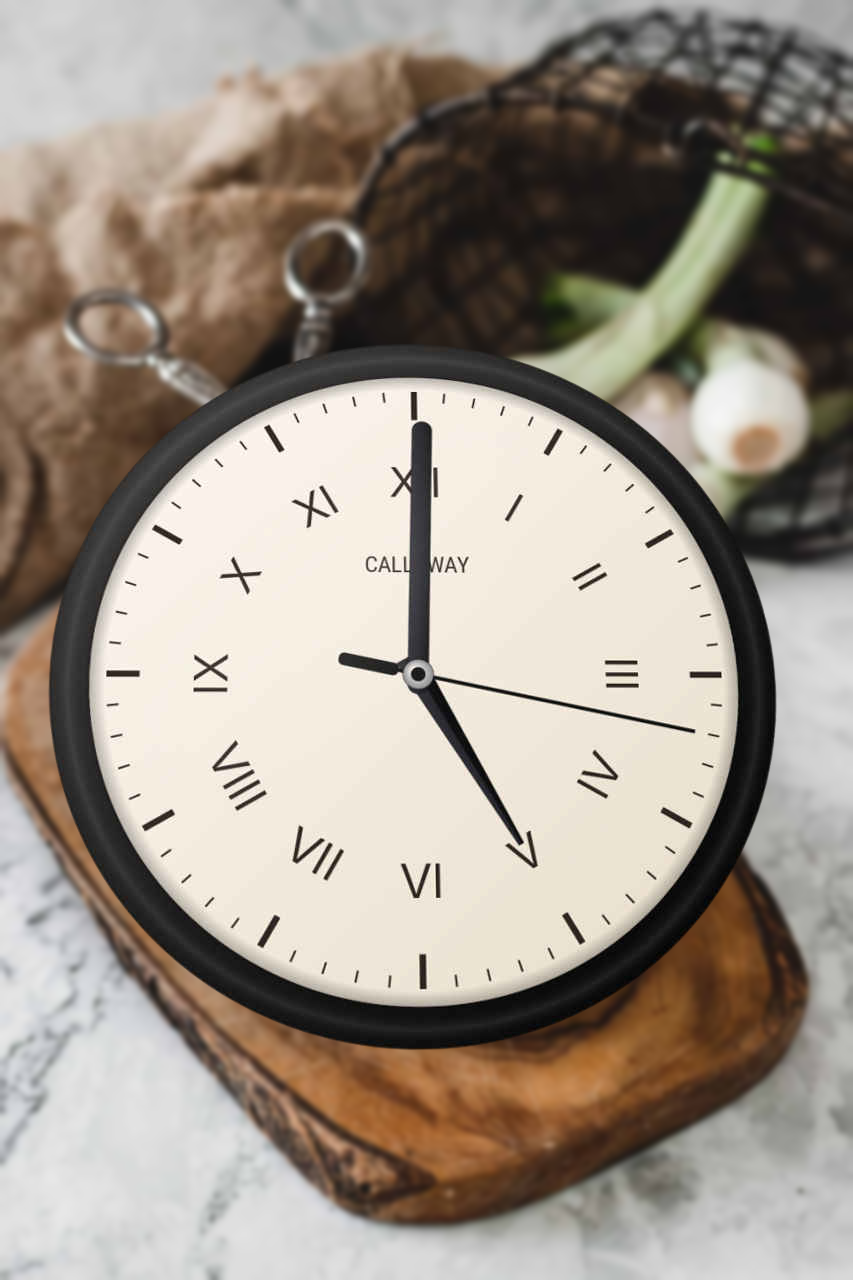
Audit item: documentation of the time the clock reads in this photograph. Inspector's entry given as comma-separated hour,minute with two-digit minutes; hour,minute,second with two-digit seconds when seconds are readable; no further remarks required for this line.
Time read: 5,00,17
